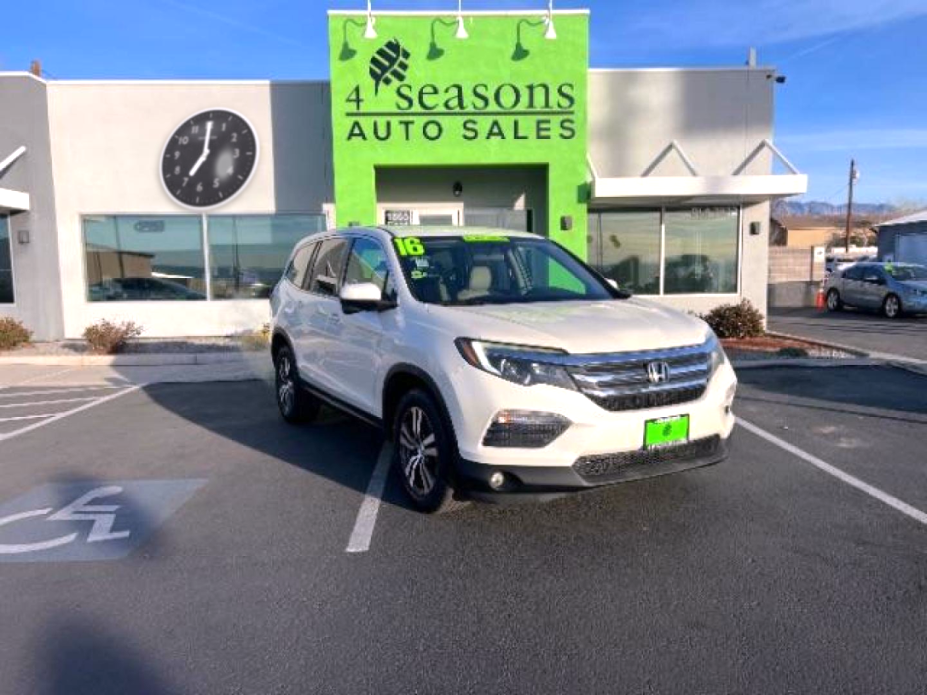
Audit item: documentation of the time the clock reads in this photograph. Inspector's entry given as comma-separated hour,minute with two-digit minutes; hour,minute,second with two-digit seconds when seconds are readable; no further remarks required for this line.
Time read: 7,00
